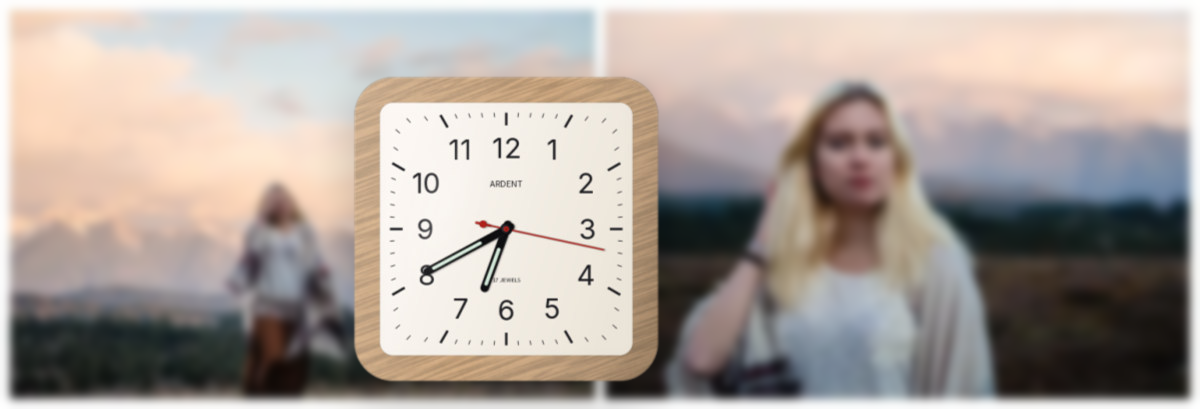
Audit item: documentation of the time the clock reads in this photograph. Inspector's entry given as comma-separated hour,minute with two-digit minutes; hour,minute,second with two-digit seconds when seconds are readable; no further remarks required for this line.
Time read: 6,40,17
